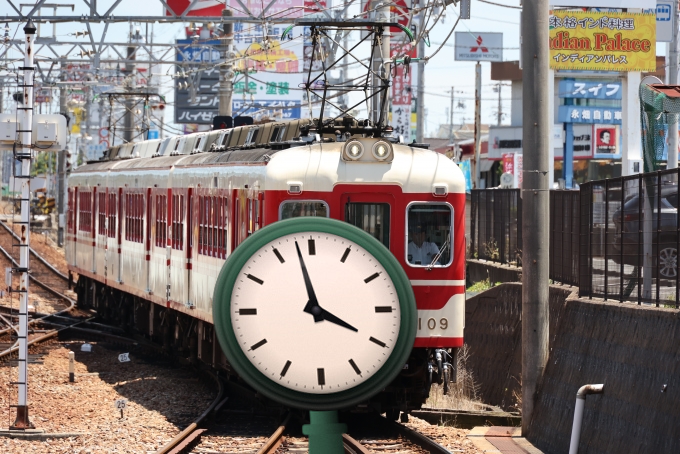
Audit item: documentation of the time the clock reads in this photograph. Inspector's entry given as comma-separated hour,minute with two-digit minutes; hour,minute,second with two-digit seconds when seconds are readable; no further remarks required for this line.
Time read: 3,58
